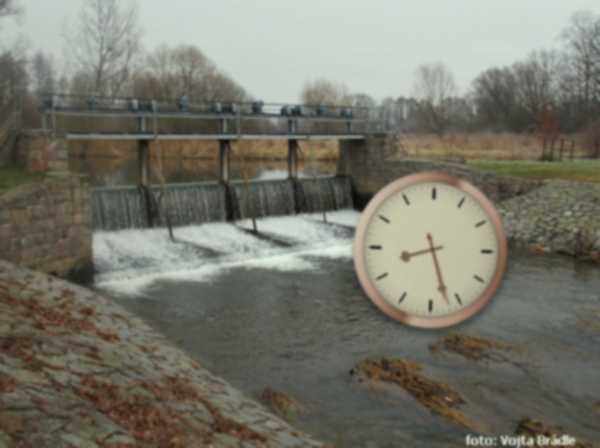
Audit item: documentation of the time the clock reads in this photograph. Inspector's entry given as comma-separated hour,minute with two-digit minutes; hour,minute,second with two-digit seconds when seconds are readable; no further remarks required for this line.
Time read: 8,27,27
